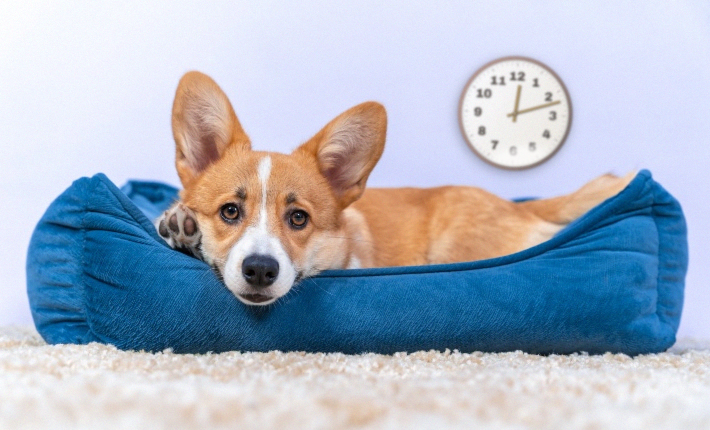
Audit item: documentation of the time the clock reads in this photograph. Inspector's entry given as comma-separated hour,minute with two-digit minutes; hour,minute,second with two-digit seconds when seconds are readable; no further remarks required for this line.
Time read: 12,12
